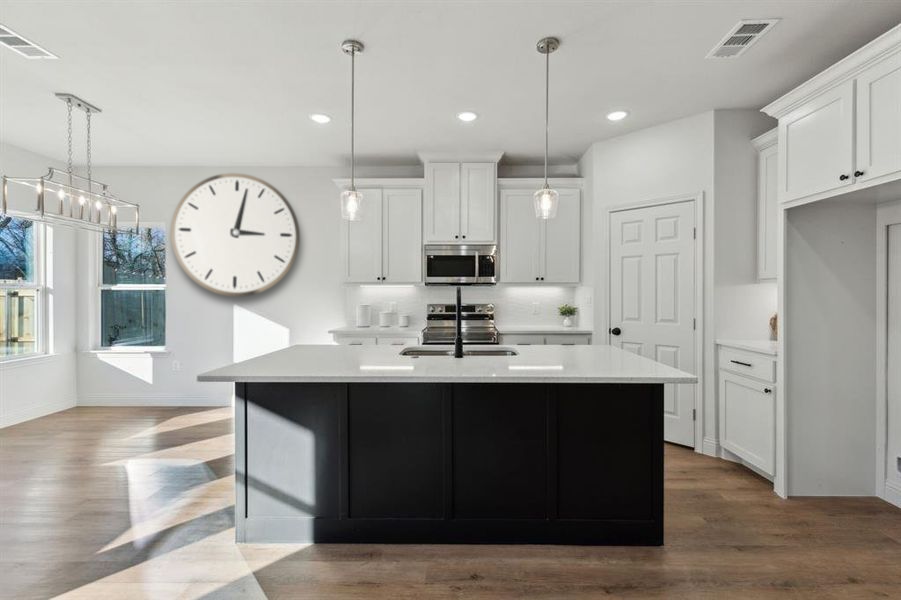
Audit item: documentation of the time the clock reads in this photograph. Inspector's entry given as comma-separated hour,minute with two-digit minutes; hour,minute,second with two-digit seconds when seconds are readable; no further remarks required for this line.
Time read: 3,02
